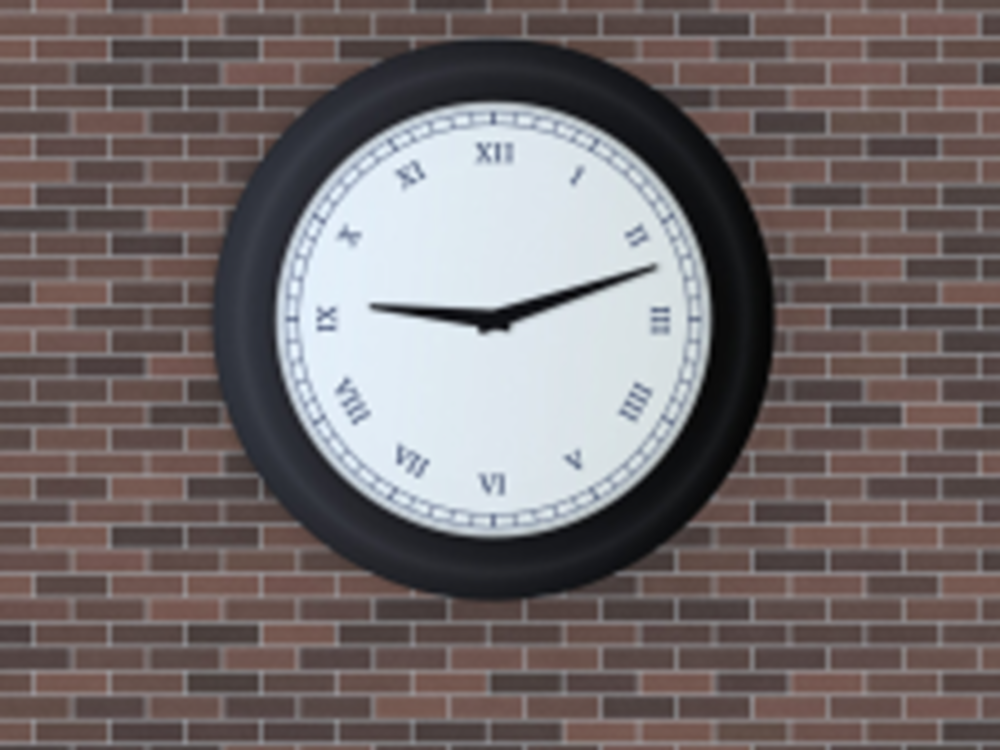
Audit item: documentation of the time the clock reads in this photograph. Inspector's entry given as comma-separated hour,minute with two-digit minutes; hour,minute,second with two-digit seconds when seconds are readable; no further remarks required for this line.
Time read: 9,12
